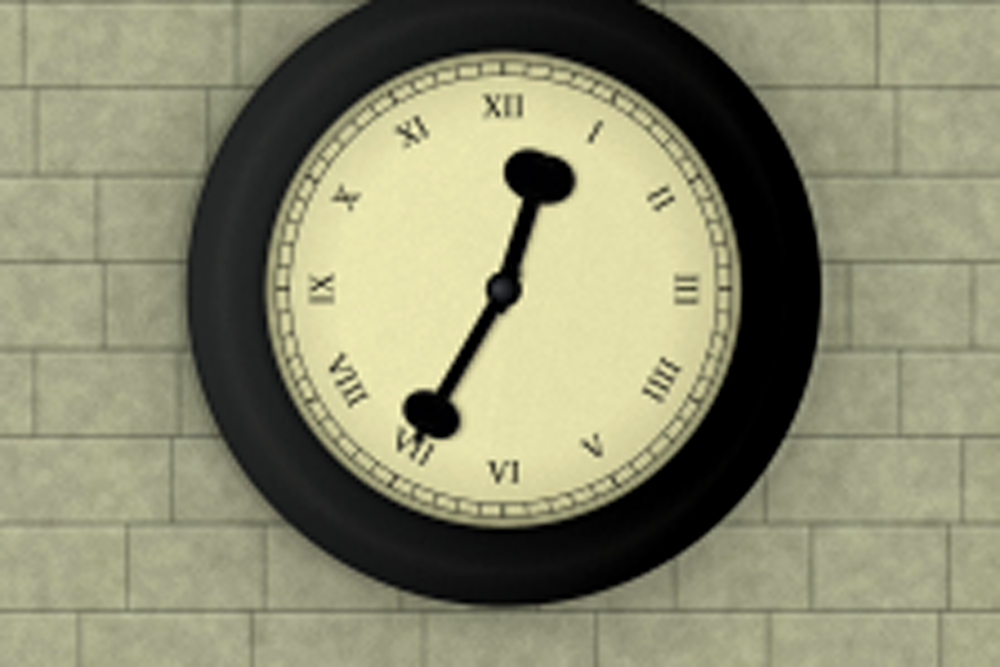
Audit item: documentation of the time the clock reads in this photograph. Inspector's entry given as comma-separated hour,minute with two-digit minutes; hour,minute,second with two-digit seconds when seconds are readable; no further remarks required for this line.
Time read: 12,35
